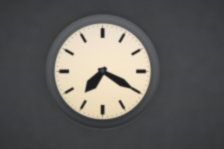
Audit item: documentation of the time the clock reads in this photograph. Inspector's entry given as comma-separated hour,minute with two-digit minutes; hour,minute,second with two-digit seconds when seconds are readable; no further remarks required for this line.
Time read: 7,20
